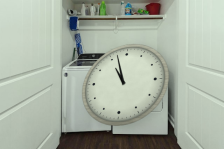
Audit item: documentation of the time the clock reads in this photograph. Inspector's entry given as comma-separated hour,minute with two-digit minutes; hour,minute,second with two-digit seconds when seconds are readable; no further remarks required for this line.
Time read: 10,57
